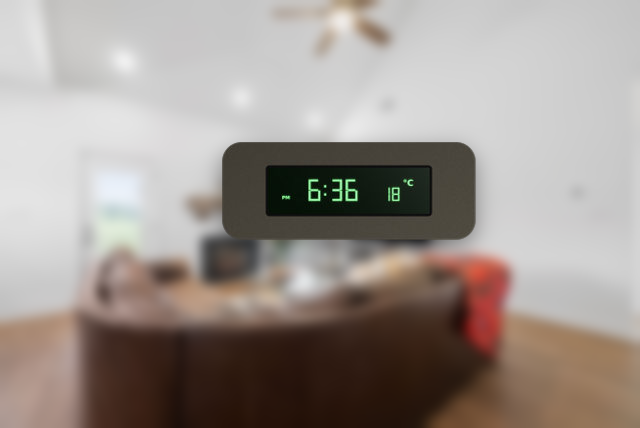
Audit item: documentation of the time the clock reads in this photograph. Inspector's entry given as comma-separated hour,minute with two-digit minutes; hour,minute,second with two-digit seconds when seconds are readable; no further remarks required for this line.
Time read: 6,36
